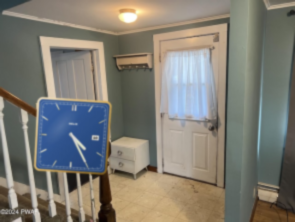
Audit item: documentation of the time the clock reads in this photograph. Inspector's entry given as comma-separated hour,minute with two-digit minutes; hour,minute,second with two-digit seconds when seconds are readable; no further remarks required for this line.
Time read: 4,25
